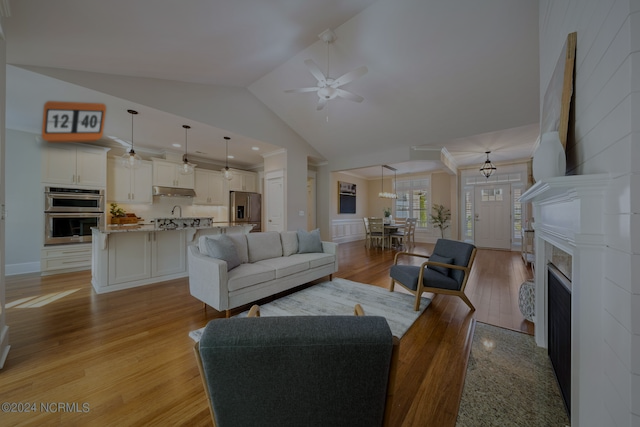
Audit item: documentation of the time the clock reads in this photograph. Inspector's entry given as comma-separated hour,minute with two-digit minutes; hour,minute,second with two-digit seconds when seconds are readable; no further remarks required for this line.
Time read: 12,40
